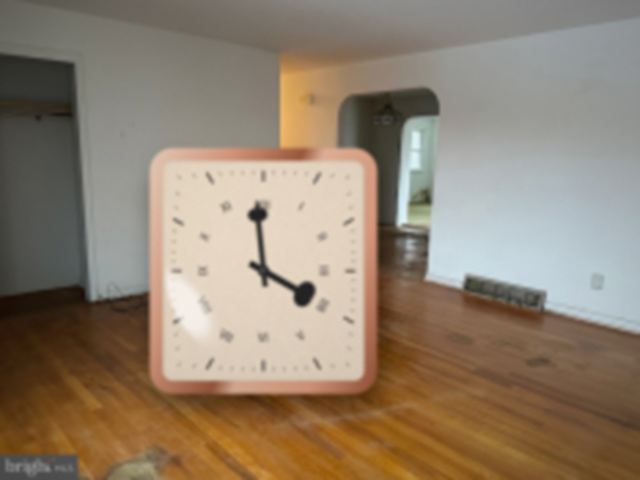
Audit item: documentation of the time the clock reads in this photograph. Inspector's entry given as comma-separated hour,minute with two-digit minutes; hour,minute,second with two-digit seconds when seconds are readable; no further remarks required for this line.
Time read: 3,59
